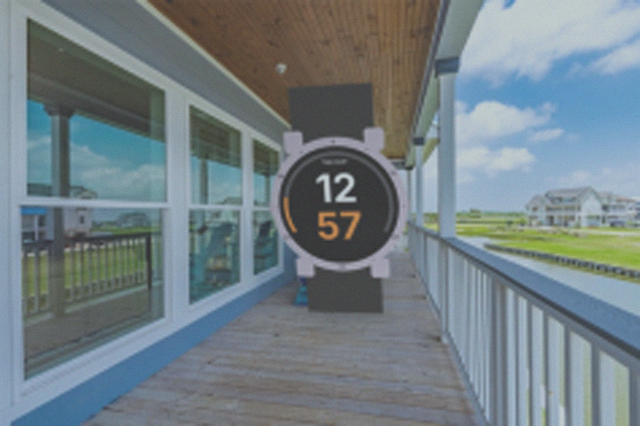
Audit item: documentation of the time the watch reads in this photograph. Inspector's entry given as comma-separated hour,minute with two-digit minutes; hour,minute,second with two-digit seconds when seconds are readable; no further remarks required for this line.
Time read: 12,57
